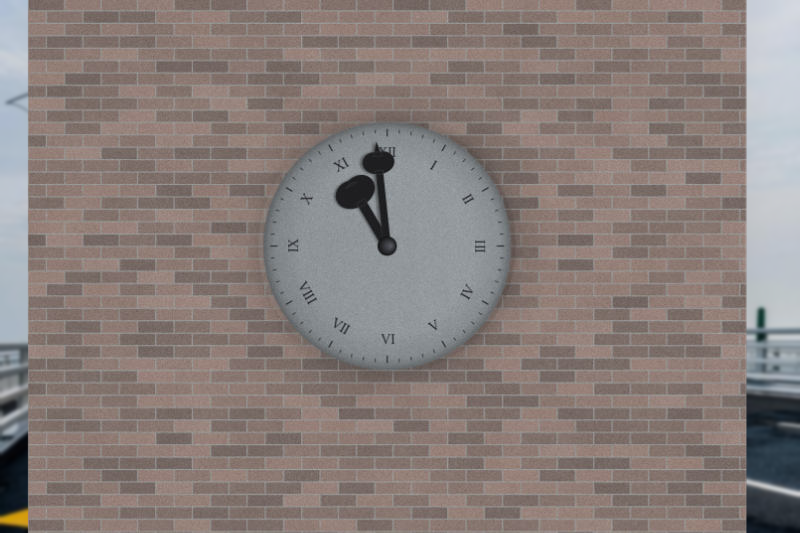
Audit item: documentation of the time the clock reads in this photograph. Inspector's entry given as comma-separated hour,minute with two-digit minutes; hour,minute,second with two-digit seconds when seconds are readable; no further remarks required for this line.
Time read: 10,59
